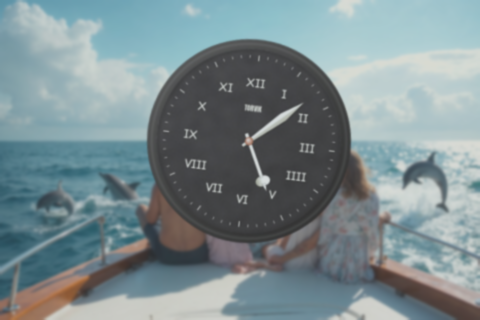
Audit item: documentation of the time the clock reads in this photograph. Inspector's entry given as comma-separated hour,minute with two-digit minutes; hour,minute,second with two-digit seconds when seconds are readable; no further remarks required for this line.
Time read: 5,08
